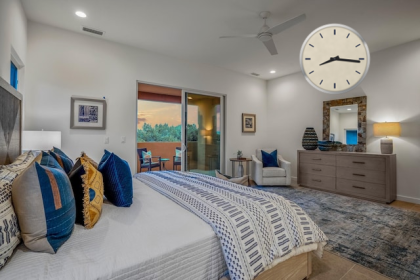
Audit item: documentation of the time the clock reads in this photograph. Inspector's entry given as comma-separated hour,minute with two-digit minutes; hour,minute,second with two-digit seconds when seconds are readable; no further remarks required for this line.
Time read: 8,16
